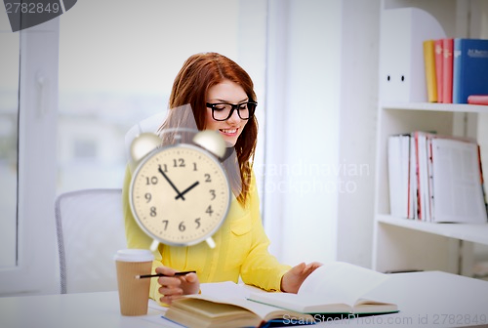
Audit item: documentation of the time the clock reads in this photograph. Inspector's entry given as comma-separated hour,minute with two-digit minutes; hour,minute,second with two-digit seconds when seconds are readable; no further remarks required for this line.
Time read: 1,54
